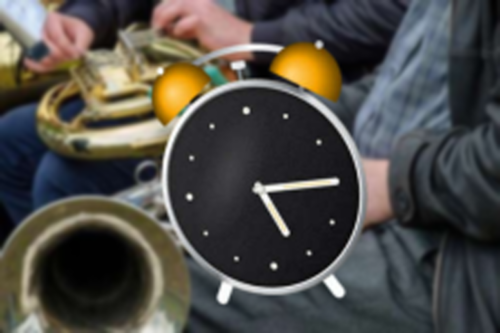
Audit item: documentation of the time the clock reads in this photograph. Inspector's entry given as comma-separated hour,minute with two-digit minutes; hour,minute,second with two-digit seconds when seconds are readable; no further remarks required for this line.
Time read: 5,15
